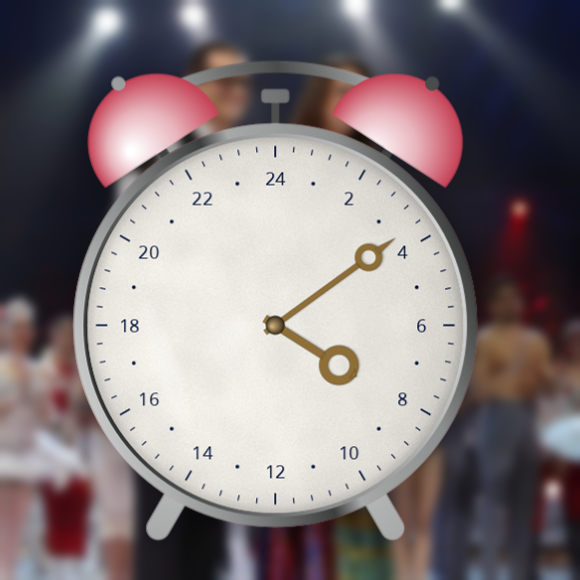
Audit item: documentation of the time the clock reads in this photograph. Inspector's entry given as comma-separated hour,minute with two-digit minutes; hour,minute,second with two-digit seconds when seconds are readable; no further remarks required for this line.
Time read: 8,09
